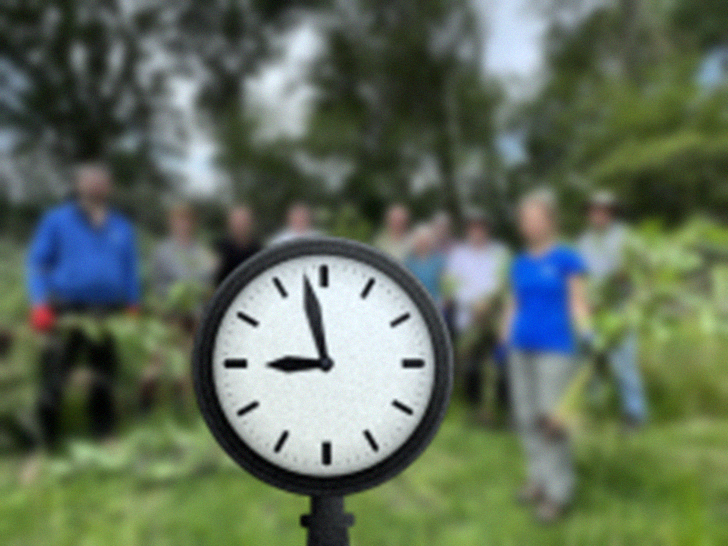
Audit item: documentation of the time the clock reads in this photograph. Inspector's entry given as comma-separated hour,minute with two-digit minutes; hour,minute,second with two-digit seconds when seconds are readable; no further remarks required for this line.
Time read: 8,58
